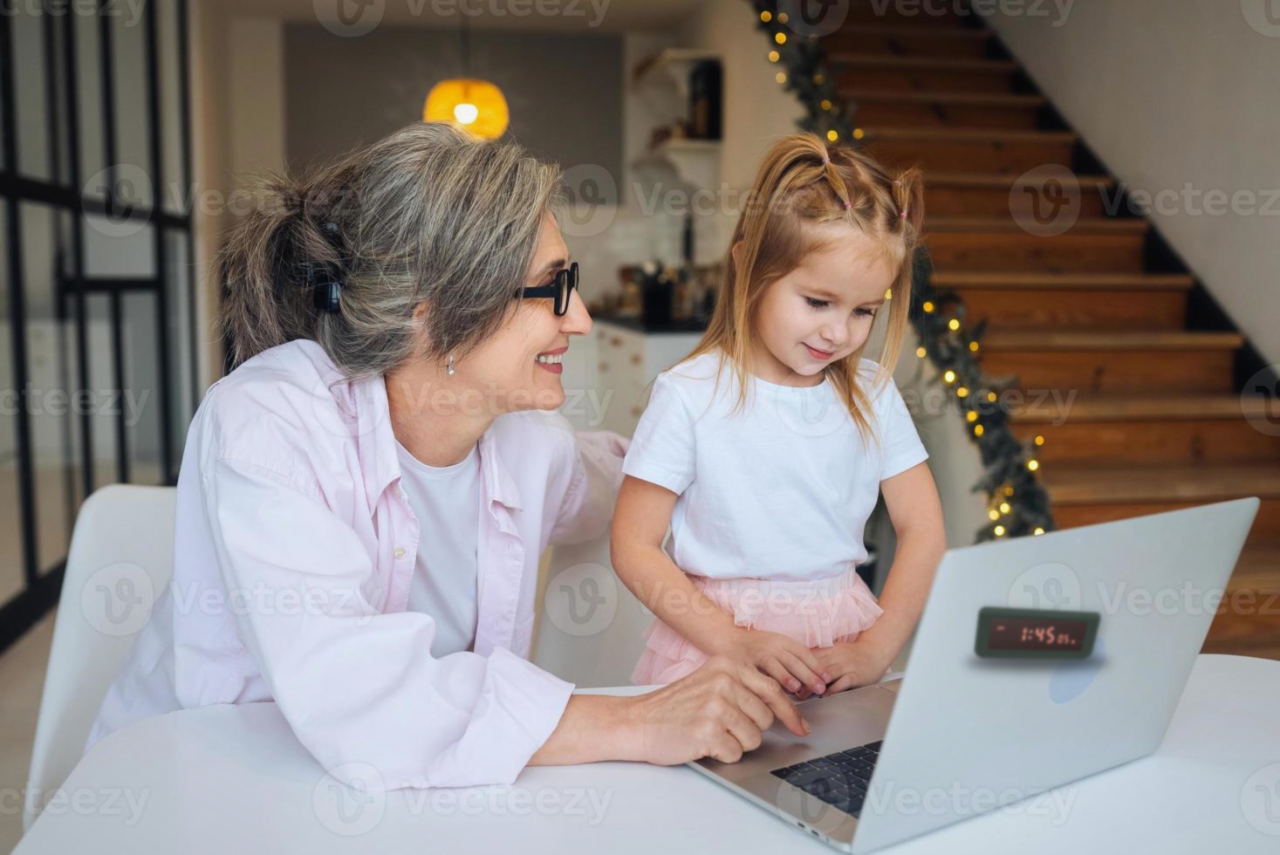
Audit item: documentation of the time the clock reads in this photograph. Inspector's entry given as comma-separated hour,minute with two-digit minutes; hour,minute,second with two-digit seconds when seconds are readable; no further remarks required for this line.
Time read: 1,45
